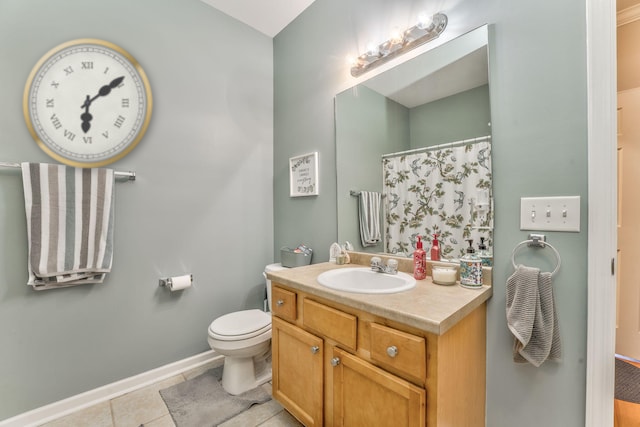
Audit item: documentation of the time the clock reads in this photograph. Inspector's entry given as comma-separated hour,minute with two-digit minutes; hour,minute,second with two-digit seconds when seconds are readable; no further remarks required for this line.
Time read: 6,09
